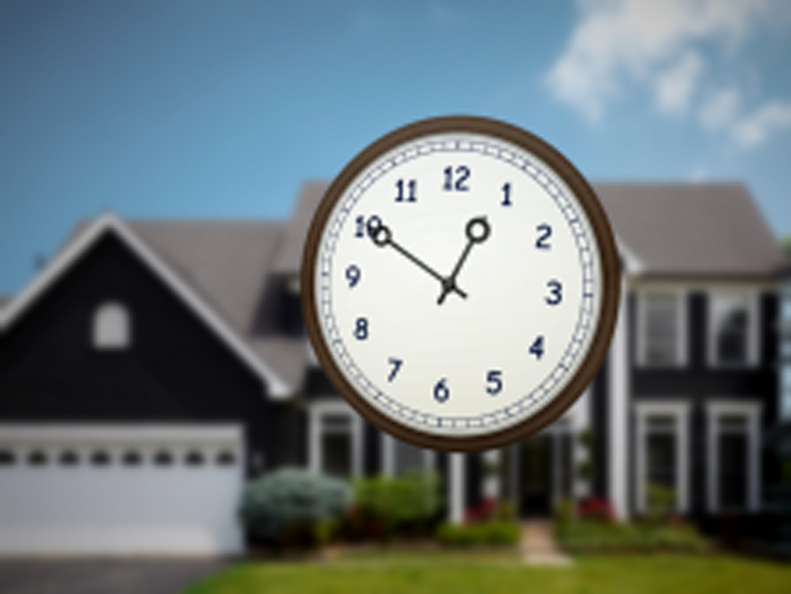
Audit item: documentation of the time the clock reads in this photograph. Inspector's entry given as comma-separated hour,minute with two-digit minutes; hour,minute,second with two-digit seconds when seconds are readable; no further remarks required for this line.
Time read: 12,50
